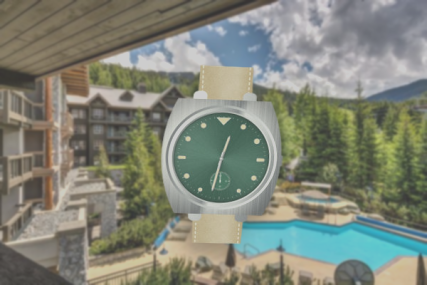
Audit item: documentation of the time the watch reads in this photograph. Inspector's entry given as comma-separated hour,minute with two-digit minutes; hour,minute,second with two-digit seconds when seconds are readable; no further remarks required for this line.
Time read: 12,32
